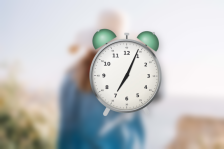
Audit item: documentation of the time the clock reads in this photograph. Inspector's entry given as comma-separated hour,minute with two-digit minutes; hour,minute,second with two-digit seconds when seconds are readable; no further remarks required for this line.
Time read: 7,04
